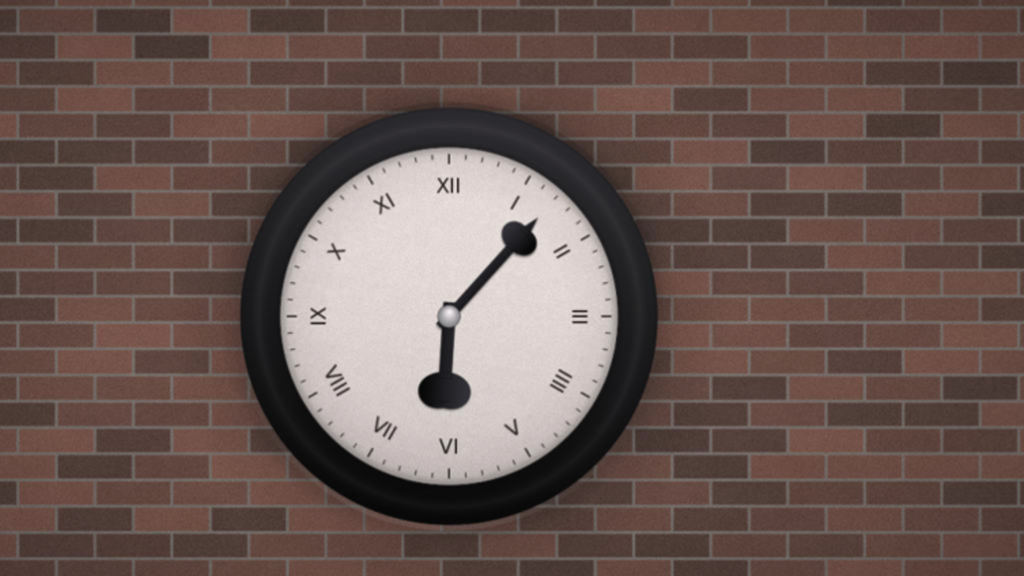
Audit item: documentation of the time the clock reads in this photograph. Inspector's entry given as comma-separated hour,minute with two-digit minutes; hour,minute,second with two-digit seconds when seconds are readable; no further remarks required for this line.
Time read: 6,07
